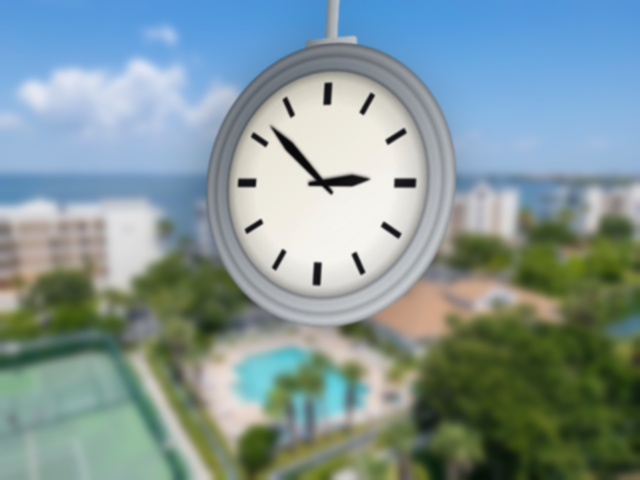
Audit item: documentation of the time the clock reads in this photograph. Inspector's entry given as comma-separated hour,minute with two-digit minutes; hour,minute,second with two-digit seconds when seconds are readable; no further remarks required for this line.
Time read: 2,52
